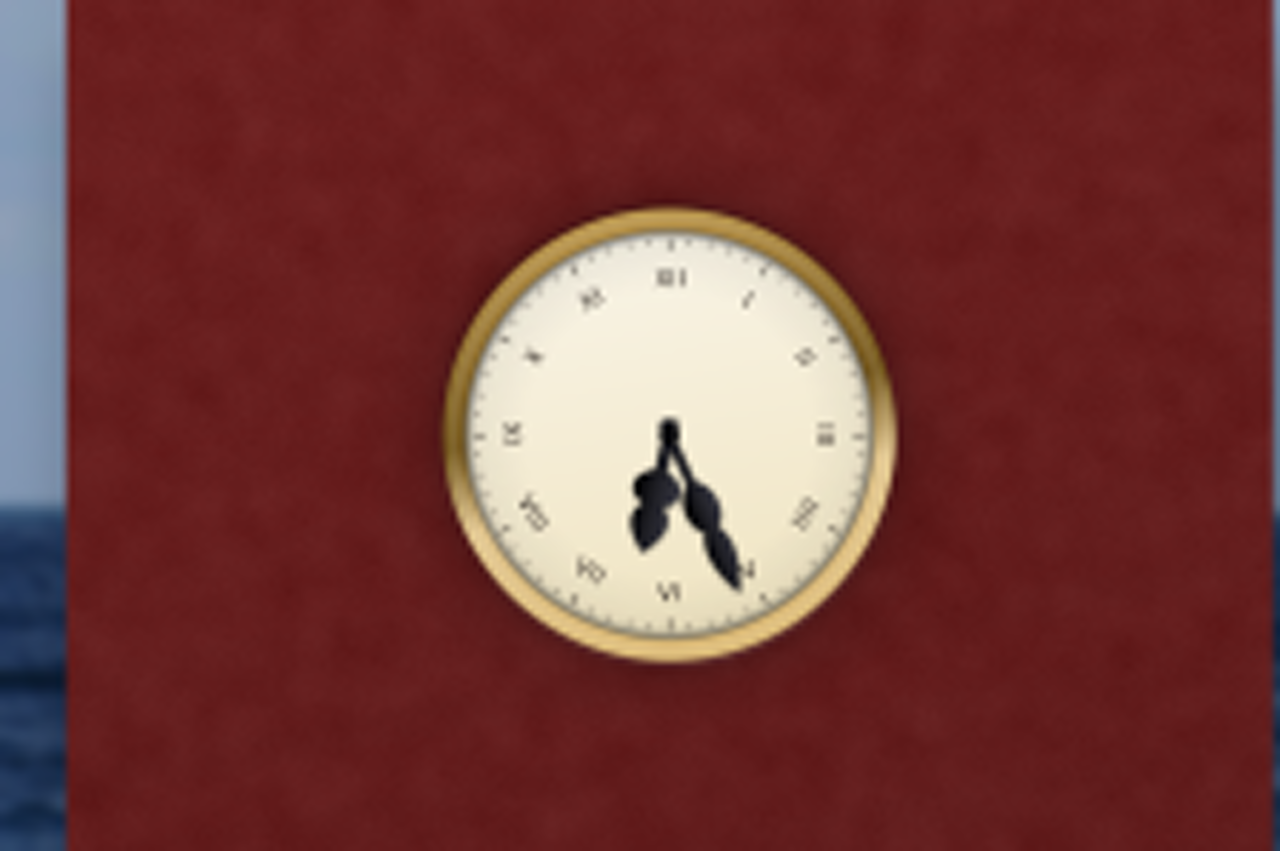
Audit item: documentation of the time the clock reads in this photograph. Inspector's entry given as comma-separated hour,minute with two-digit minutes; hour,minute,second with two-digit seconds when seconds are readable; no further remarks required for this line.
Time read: 6,26
